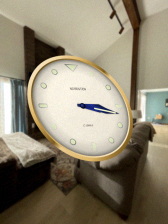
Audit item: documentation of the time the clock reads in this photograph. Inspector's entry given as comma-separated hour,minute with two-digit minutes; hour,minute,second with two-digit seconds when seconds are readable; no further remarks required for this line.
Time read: 3,17
